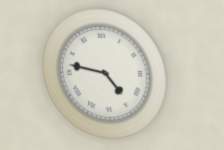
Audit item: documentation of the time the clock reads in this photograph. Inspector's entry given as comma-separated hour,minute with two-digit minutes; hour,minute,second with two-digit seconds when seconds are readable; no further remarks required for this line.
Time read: 4,47
